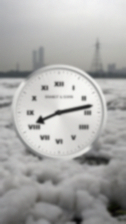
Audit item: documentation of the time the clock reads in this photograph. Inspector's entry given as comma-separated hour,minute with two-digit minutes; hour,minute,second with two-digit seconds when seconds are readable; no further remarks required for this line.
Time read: 8,13
